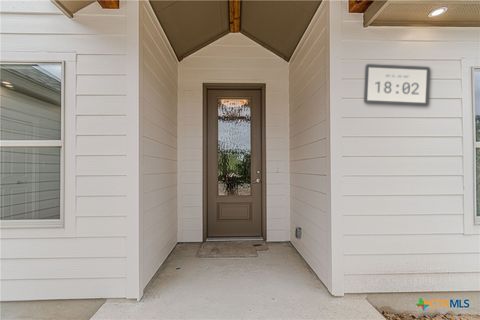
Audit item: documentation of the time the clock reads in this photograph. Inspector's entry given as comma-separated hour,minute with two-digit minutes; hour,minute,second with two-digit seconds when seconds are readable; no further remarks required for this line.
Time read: 18,02
